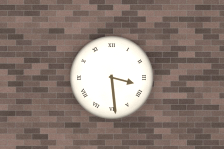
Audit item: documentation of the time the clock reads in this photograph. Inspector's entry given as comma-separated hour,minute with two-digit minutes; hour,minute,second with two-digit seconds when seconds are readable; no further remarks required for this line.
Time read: 3,29
